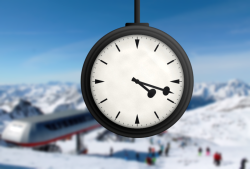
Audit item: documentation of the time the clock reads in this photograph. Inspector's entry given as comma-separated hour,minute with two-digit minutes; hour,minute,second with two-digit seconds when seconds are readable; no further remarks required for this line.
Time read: 4,18
